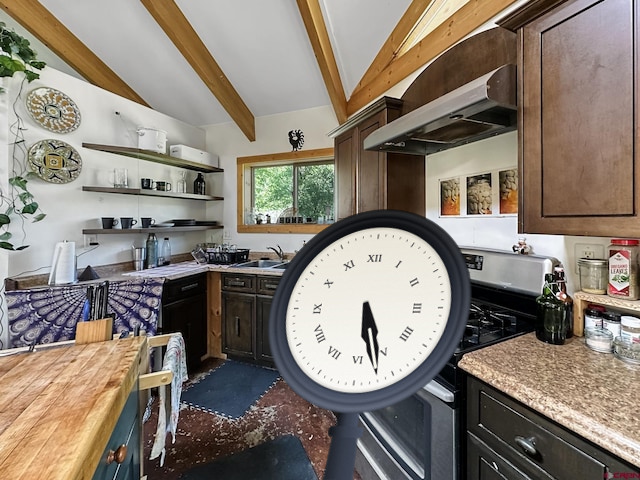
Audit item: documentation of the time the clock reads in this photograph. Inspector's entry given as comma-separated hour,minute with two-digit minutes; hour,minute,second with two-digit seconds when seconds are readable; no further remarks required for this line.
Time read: 5,27
